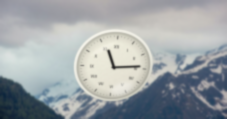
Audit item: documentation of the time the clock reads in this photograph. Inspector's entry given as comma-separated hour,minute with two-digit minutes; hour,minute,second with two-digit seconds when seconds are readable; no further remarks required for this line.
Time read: 11,14
